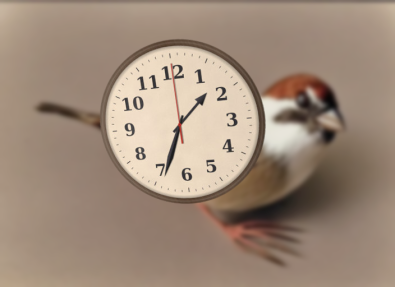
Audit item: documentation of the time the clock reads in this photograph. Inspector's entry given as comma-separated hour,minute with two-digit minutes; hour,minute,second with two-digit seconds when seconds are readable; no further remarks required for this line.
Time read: 1,34,00
